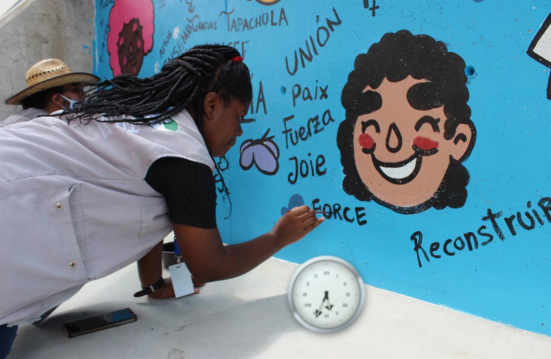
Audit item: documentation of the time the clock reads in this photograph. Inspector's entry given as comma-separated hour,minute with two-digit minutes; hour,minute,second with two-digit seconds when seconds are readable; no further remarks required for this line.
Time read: 5,34
